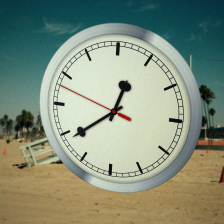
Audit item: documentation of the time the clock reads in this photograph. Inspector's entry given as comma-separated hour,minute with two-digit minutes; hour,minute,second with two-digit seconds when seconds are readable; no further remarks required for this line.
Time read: 12,38,48
